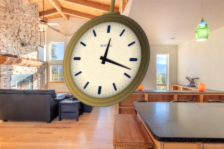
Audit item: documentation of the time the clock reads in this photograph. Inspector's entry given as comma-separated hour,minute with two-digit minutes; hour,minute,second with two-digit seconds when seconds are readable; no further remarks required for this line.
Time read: 12,18
